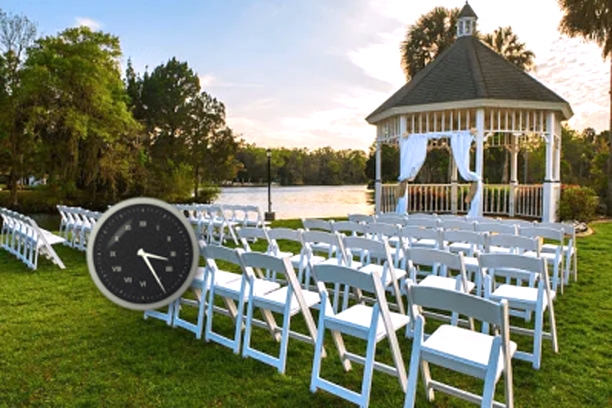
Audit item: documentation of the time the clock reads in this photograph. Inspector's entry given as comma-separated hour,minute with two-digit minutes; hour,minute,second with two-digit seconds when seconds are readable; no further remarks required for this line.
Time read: 3,25
